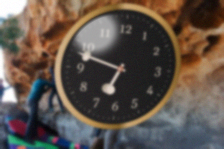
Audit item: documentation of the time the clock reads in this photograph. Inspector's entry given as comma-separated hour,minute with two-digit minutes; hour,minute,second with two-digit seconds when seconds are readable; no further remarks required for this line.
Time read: 6,48
